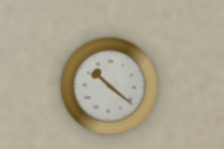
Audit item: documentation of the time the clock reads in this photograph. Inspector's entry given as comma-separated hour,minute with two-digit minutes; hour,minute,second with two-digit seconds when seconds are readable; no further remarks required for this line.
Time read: 10,21
